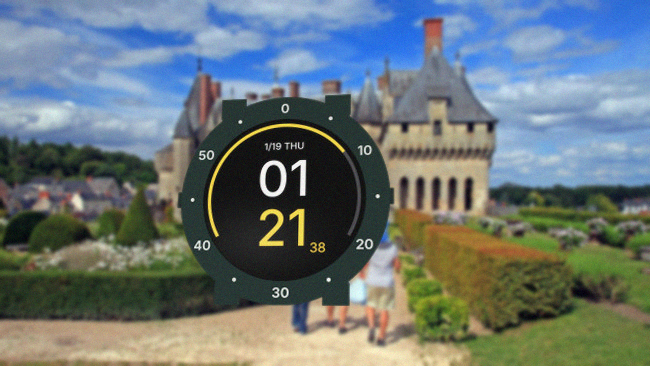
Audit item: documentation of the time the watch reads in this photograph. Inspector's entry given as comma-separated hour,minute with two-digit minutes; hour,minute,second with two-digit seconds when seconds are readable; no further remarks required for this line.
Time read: 1,21,38
